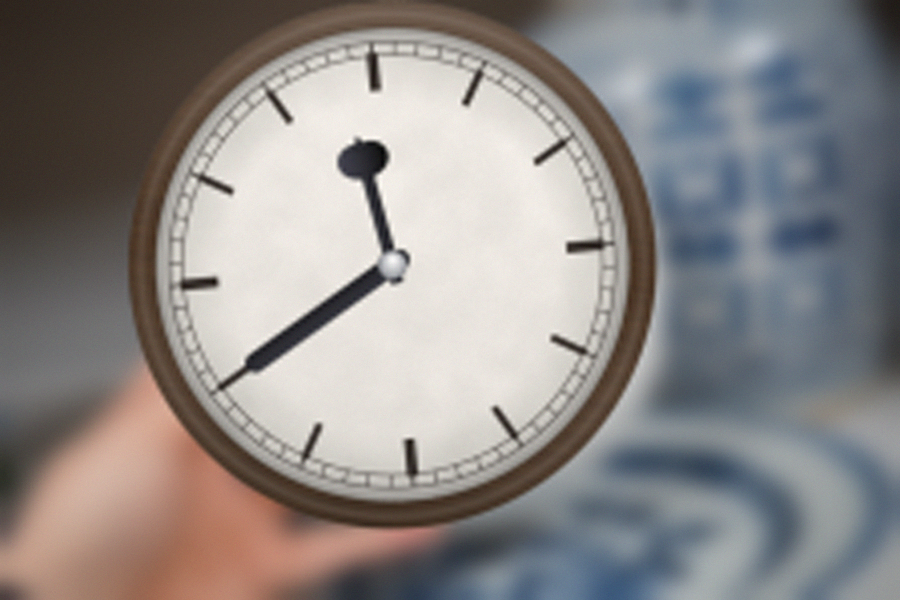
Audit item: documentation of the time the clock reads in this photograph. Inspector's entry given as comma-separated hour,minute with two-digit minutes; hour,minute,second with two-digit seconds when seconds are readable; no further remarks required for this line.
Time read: 11,40
